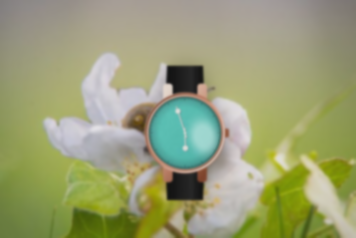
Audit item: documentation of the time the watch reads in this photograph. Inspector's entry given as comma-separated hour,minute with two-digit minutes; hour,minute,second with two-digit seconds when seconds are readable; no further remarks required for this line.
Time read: 5,57
